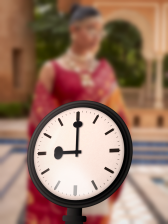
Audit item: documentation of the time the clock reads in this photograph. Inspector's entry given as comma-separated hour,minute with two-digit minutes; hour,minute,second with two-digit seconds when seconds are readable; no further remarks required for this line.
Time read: 9,00
